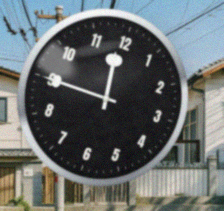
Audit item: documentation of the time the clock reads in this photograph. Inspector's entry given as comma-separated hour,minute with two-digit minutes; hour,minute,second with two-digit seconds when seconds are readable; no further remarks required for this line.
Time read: 11,45
